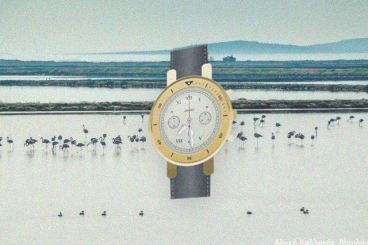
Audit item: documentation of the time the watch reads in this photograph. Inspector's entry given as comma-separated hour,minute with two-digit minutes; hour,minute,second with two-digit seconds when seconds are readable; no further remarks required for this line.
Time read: 7,29
